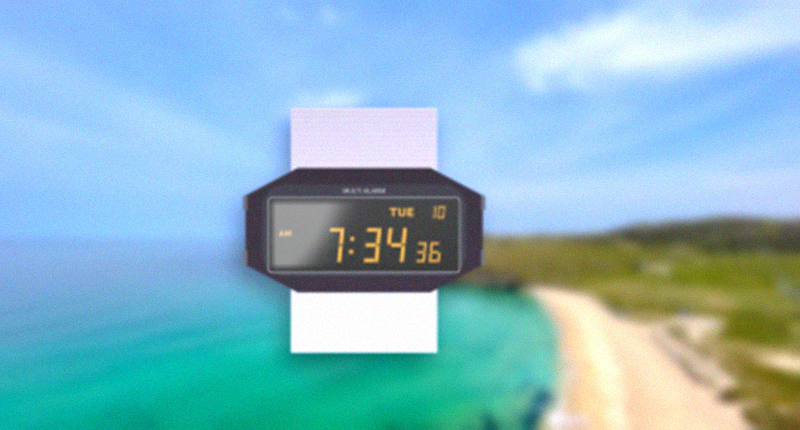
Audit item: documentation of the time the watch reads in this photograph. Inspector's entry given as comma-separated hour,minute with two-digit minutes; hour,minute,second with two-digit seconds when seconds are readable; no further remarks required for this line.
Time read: 7,34,36
